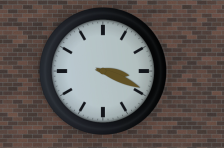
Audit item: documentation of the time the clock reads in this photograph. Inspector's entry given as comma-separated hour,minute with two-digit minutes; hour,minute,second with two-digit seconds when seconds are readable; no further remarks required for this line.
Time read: 3,19
